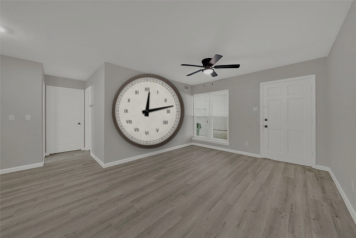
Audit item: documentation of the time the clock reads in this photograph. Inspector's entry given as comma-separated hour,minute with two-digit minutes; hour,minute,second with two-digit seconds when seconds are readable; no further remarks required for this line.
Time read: 12,13
